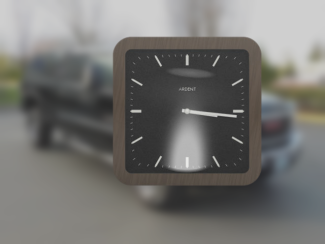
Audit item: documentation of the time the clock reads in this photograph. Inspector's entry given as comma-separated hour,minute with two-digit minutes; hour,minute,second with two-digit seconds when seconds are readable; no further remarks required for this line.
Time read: 3,16
